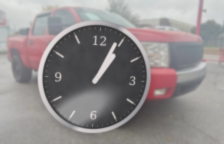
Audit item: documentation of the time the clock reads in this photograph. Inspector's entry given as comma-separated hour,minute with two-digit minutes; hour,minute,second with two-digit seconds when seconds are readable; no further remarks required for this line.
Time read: 1,04
